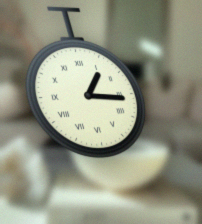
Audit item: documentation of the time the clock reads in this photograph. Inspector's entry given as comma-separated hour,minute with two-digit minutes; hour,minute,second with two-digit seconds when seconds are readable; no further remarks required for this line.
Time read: 1,16
